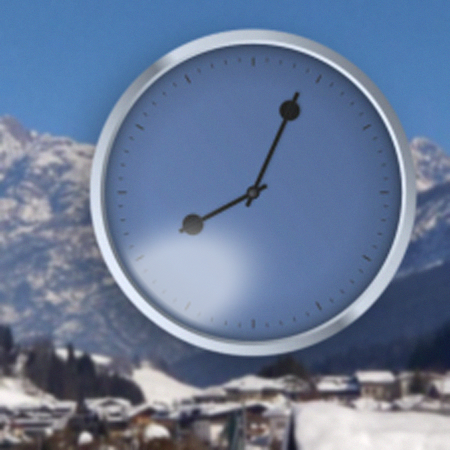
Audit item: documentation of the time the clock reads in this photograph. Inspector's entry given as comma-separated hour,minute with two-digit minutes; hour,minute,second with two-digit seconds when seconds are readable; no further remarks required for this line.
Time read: 8,04
